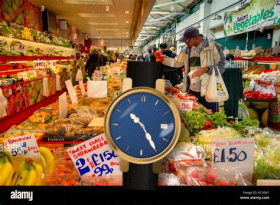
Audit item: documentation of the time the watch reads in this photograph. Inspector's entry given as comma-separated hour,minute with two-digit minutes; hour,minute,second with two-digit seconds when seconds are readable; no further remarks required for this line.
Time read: 10,25
